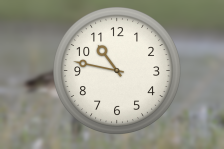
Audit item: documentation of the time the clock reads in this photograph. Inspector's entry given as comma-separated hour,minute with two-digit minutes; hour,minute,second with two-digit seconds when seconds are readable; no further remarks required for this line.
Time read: 10,47
